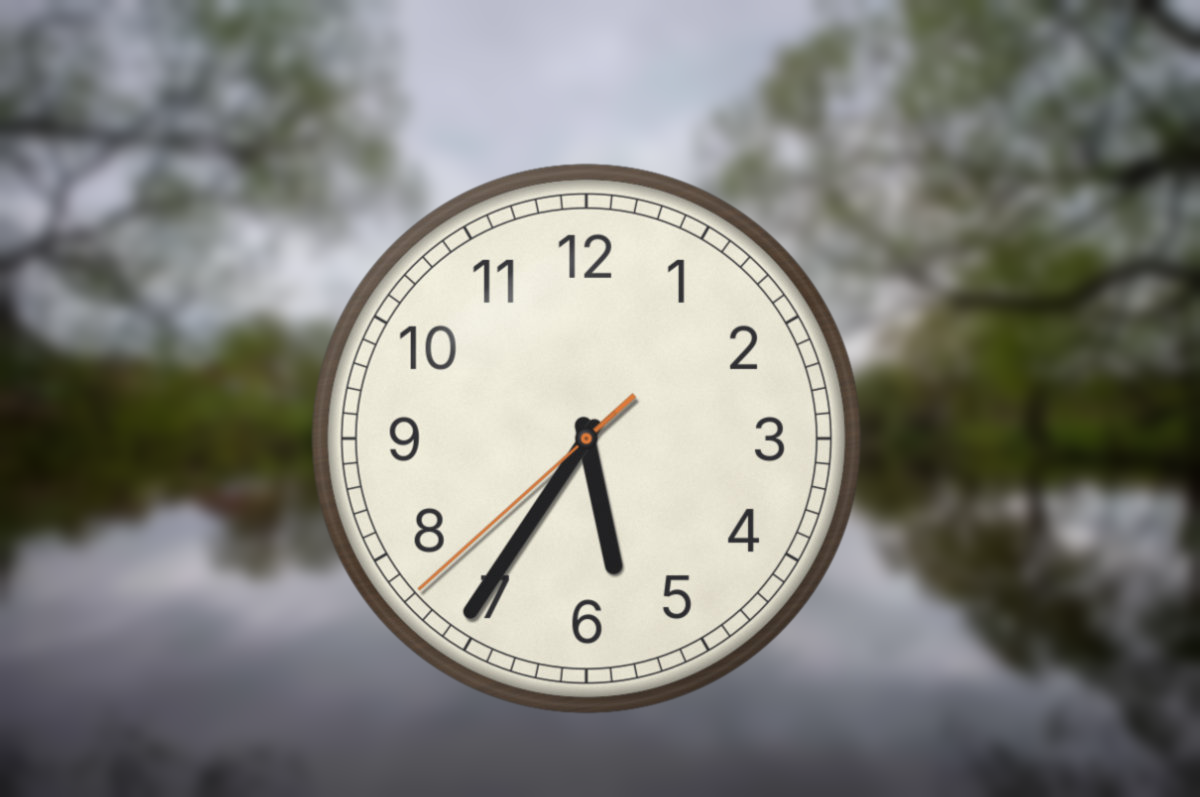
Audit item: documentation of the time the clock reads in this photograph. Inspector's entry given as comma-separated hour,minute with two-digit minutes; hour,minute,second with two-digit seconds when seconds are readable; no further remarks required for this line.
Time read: 5,35,38
